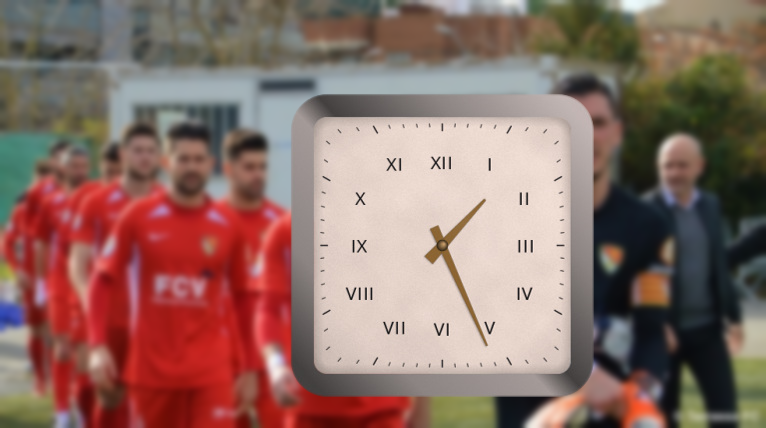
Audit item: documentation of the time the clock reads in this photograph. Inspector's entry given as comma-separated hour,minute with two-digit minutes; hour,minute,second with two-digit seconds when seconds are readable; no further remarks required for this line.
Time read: 1,26
